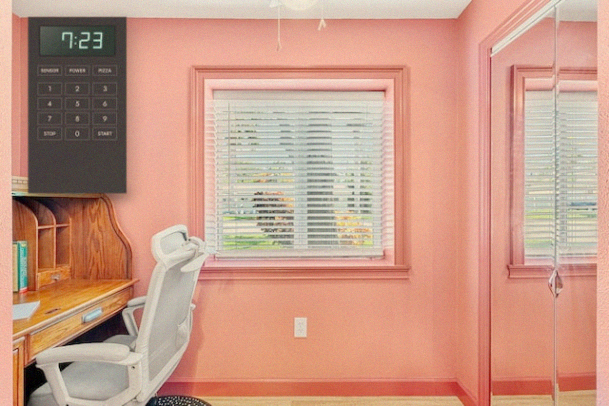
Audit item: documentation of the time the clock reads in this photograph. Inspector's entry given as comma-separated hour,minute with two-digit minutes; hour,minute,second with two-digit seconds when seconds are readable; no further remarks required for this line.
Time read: 7,23
